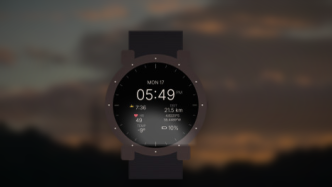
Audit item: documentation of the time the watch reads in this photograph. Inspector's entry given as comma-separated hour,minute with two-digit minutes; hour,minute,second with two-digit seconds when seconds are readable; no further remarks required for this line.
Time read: 5,49
